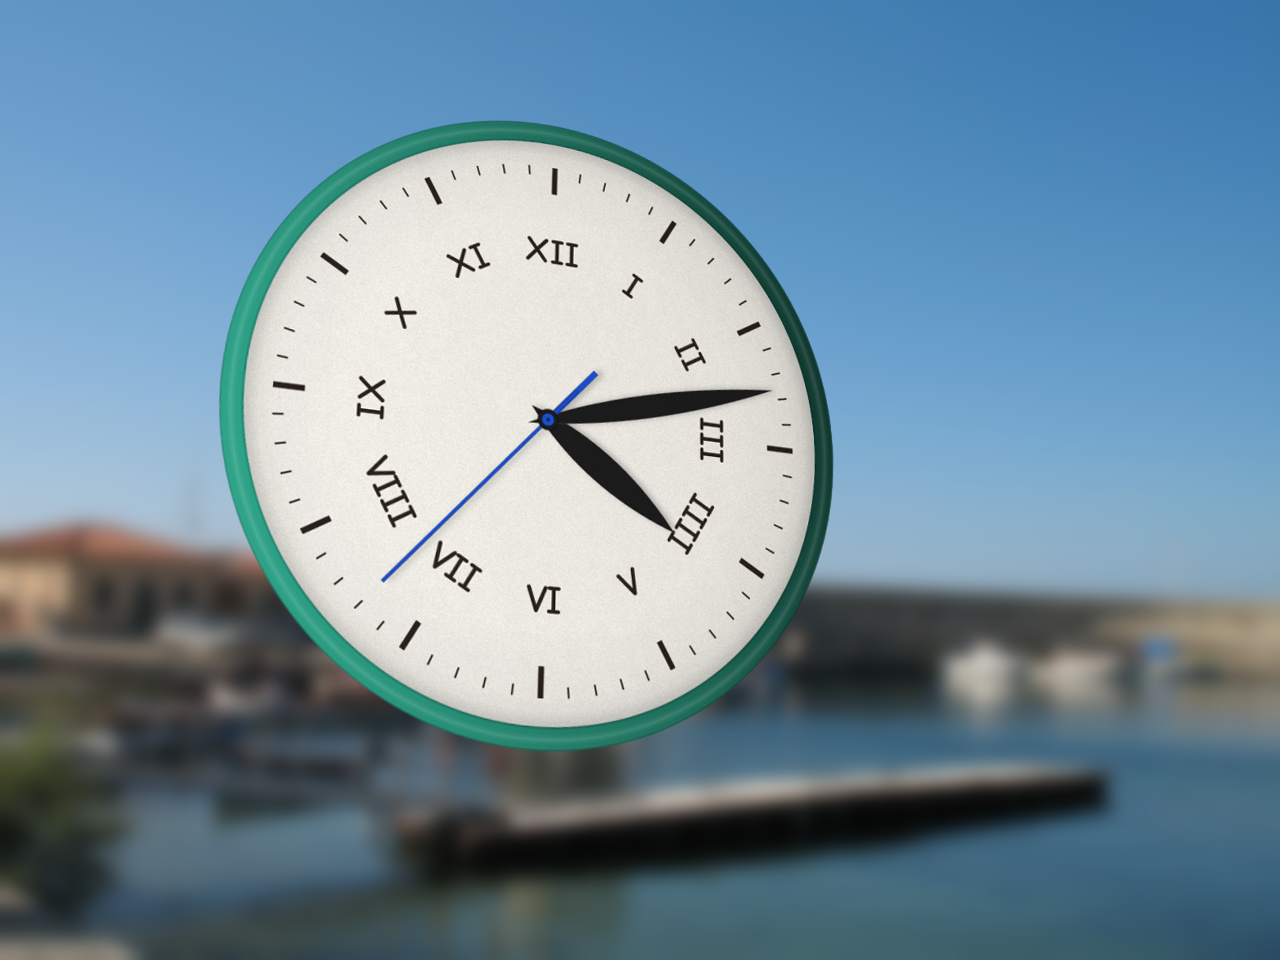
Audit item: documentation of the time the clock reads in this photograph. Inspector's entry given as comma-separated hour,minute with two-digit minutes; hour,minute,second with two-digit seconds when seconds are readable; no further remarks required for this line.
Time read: 4,12,37
